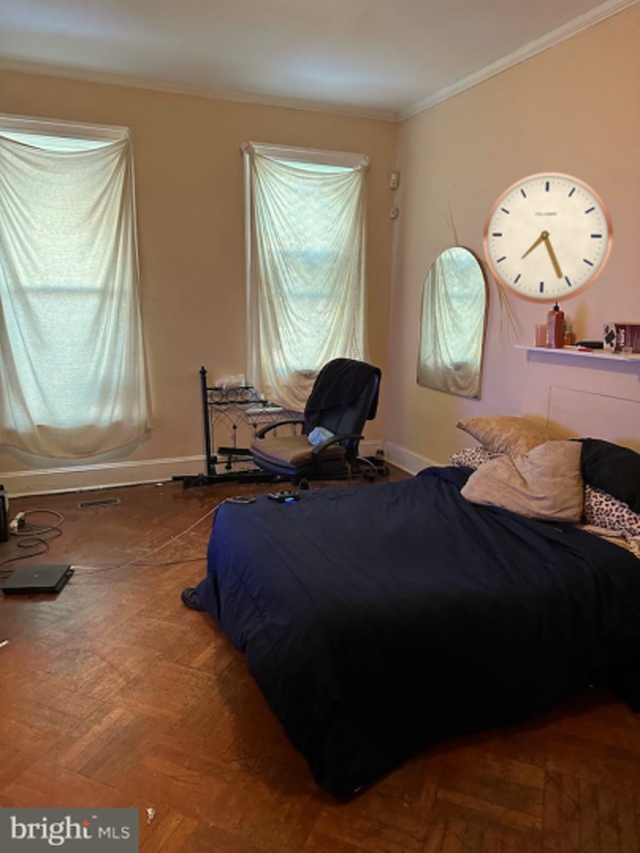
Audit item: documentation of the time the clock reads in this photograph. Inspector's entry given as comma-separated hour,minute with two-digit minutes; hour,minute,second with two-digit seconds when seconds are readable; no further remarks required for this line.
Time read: 7,26
